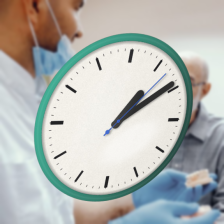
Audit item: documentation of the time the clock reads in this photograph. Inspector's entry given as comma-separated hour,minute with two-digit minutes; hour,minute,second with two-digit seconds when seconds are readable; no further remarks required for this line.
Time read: 1,09,07
